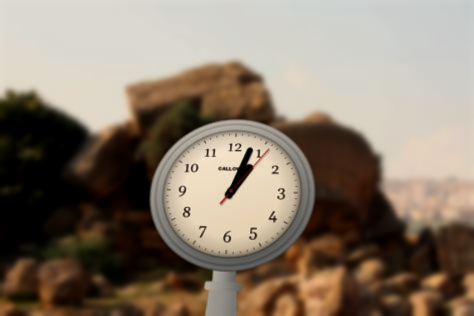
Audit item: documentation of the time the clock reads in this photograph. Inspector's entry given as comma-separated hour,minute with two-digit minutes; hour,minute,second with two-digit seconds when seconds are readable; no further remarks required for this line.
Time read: 1,03,06
